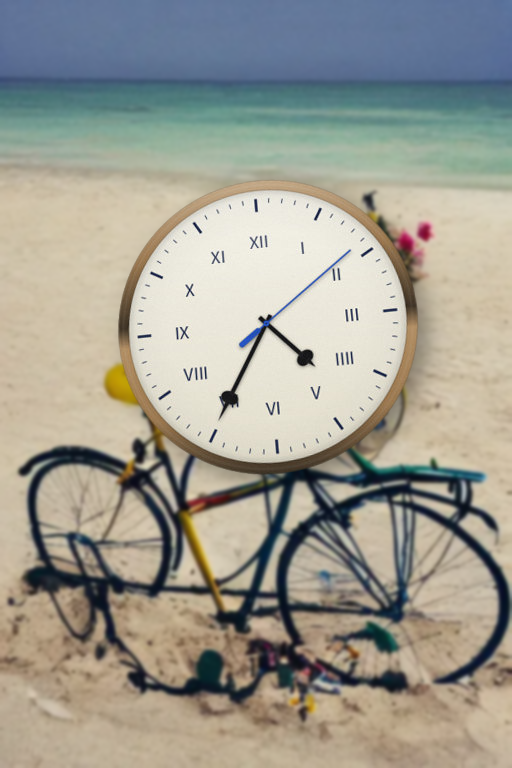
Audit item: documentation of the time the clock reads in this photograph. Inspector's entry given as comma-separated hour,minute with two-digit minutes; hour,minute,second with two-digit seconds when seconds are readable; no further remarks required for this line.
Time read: 4,35,09
